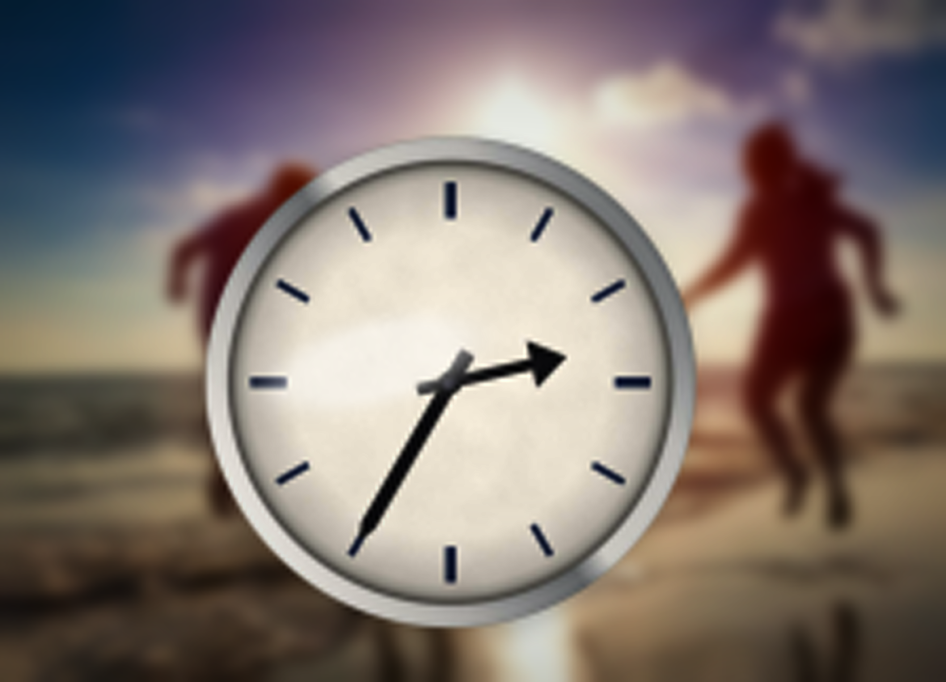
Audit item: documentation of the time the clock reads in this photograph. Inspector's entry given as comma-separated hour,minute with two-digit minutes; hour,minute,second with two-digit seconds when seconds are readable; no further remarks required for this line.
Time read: 2,35
